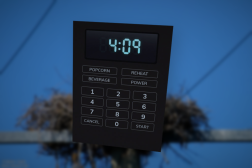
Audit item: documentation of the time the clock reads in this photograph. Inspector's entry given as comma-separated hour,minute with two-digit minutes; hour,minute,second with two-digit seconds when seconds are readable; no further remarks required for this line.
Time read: 4,09
